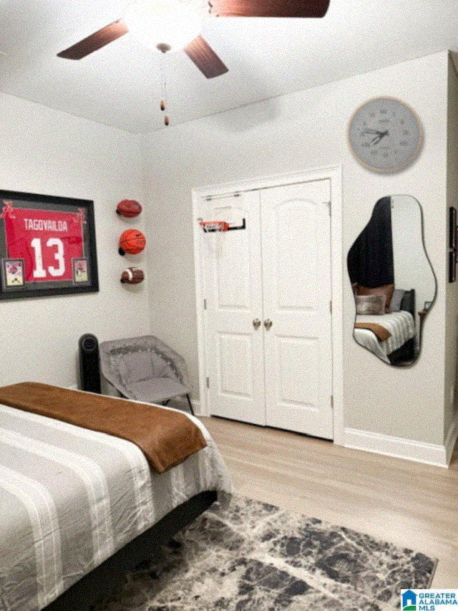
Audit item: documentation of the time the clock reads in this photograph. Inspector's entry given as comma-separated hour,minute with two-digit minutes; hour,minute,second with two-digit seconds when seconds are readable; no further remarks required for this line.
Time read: 7,47
